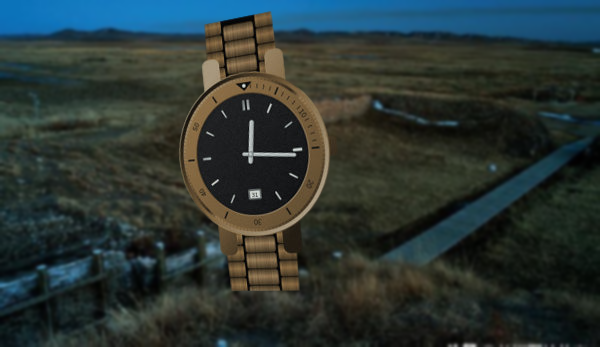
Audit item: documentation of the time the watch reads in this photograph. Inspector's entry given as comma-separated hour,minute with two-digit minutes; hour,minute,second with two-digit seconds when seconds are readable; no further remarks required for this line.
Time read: 12,16
